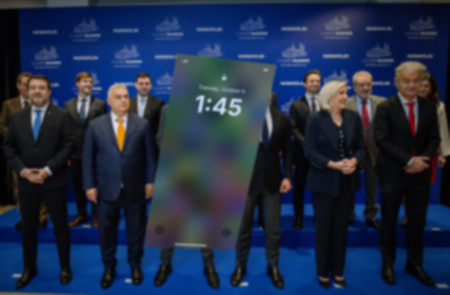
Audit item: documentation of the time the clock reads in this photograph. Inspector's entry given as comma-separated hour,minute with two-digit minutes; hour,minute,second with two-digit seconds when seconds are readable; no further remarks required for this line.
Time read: 1,45
